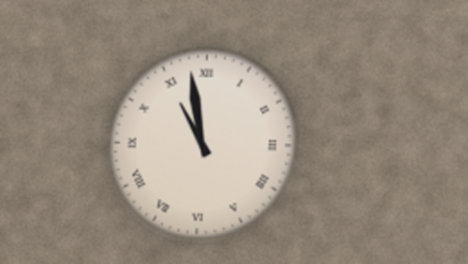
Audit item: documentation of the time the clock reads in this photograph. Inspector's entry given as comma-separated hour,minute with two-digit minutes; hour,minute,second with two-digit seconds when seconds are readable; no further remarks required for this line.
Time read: 10,58
